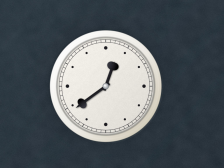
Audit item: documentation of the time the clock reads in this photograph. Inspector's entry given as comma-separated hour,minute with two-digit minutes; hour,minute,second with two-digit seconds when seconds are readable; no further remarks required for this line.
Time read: 12,39
